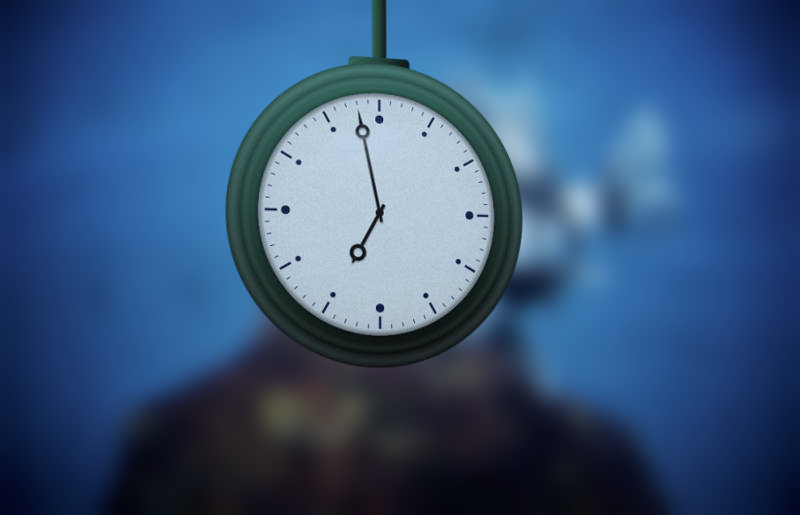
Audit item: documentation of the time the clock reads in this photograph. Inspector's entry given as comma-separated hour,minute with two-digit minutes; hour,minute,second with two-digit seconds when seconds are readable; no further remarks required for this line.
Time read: 6,58
